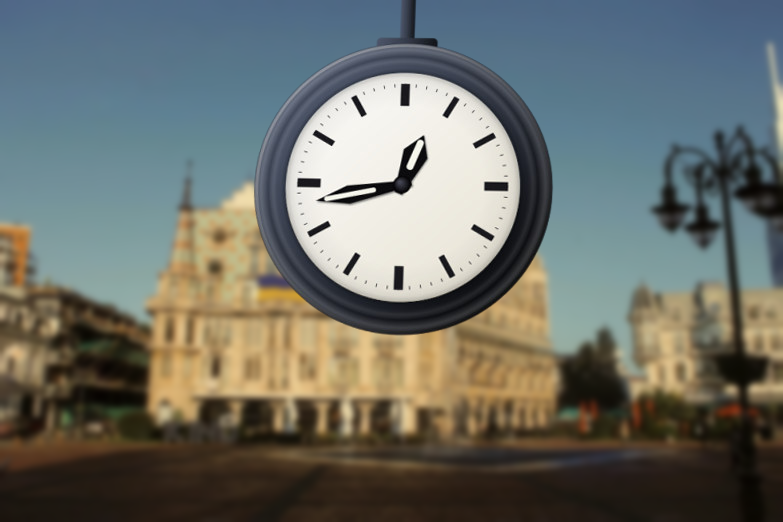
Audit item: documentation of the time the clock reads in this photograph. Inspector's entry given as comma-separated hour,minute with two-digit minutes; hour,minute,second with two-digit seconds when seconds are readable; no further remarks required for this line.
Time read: 12,43
